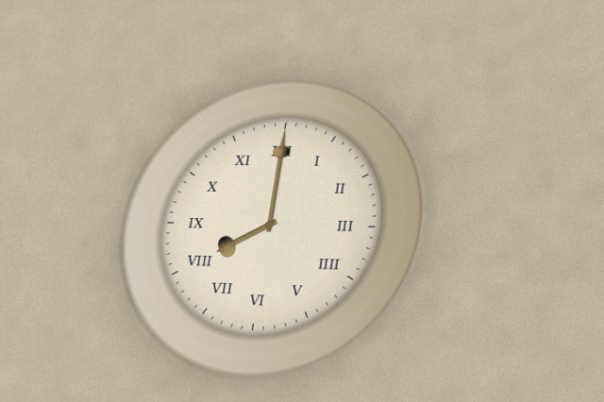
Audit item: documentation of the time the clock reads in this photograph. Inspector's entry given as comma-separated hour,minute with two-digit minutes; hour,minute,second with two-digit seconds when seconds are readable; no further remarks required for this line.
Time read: 8,00
